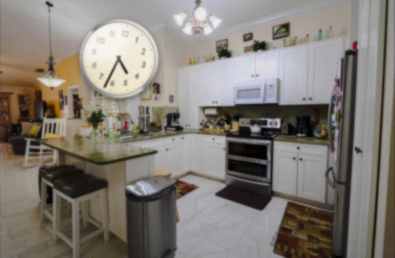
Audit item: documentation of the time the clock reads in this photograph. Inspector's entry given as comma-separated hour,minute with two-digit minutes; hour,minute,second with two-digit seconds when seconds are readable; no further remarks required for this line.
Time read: 4,32
